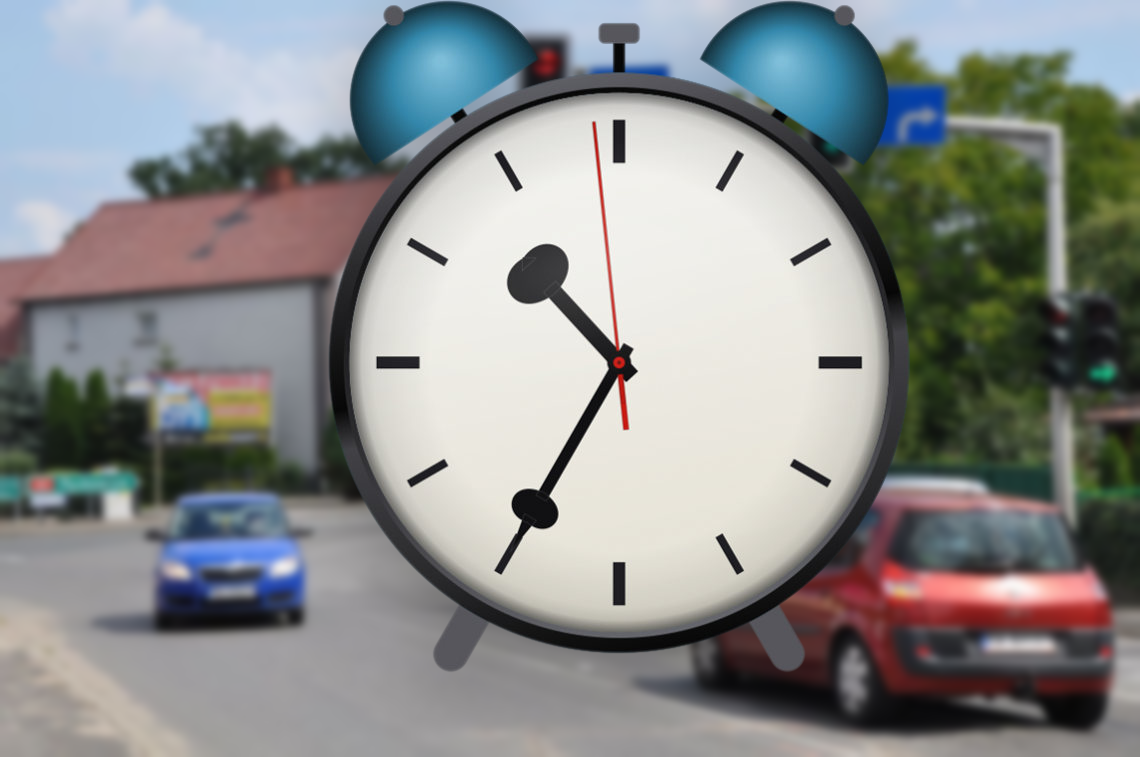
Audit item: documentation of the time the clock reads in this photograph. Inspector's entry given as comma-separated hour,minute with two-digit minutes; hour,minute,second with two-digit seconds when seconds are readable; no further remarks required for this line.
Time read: 10,34,59
